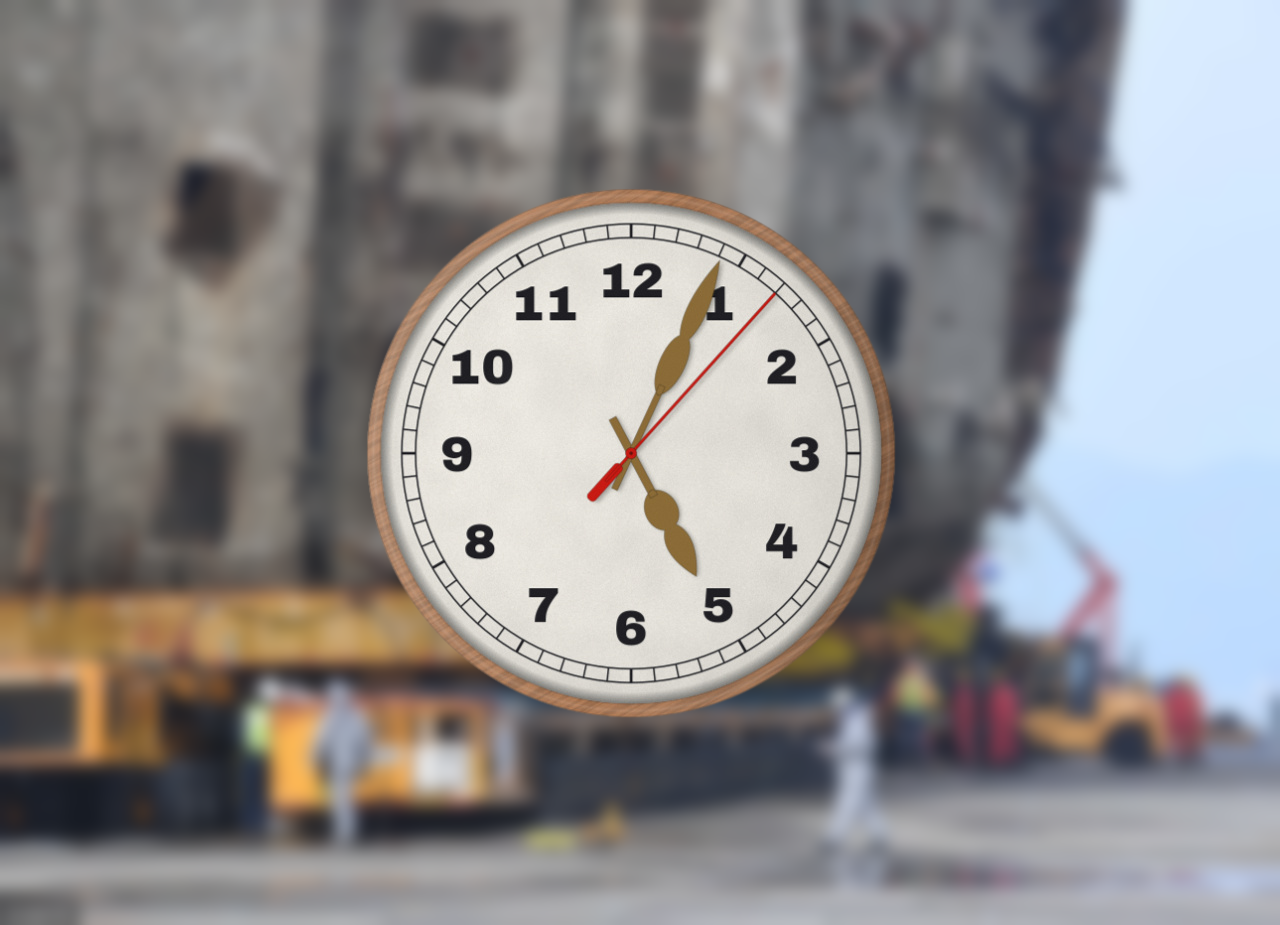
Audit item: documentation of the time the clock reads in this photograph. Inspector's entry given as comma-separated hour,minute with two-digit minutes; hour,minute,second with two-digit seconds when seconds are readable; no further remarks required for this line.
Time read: 5,04,07
